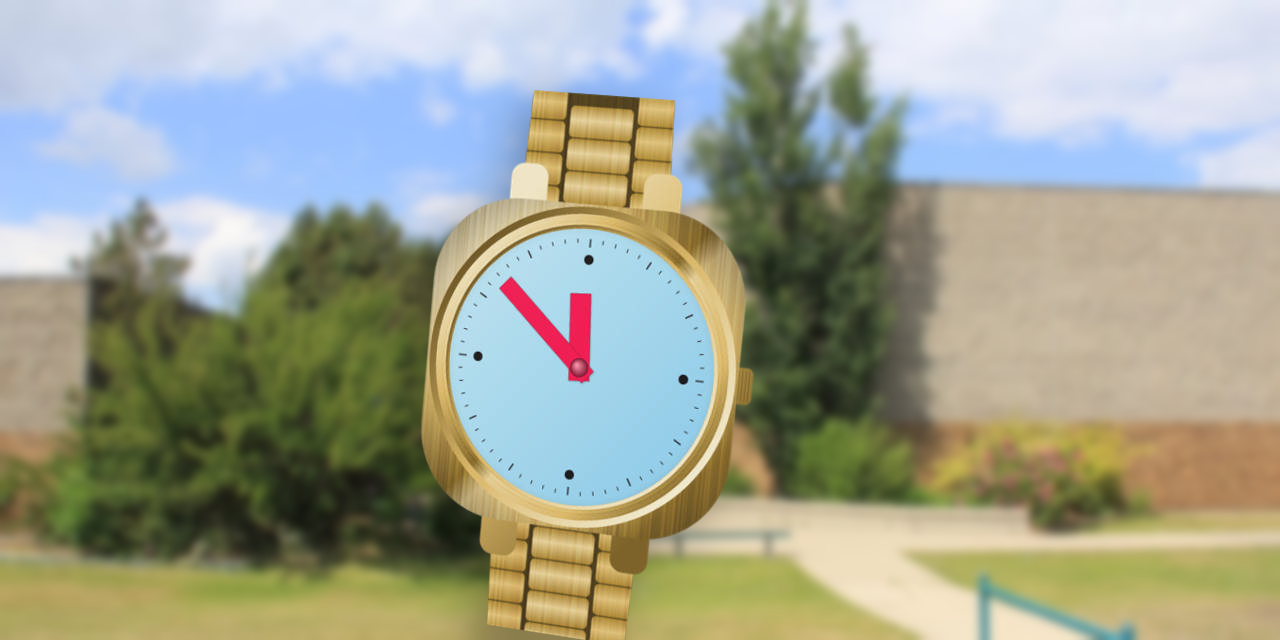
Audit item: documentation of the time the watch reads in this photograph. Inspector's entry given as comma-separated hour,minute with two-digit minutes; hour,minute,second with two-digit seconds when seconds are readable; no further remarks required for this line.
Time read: 11,52
